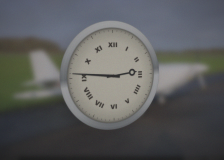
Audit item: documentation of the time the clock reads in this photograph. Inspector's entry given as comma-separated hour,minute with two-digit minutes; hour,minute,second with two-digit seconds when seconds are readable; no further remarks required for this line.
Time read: 2,46
